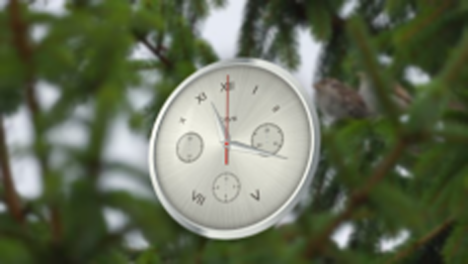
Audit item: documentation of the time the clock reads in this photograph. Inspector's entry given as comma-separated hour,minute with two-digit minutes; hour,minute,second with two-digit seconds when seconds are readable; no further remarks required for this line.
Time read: 11,18
